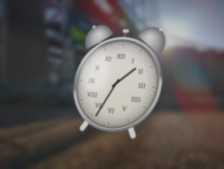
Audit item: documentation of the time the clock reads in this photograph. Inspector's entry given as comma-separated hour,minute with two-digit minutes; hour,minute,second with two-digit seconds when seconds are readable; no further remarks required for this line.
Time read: 1,34
